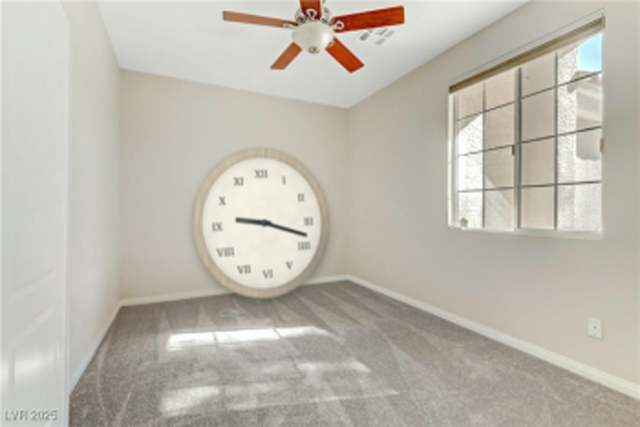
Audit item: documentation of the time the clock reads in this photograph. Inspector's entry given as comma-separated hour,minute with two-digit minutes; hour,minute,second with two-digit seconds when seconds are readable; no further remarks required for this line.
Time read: 9,18
